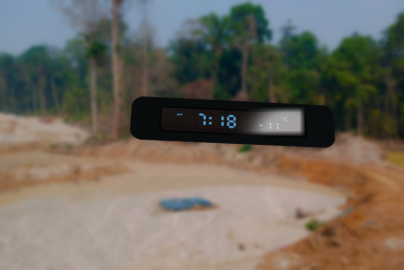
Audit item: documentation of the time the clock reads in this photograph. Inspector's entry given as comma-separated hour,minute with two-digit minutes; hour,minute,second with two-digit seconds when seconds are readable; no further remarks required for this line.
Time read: 7,18
